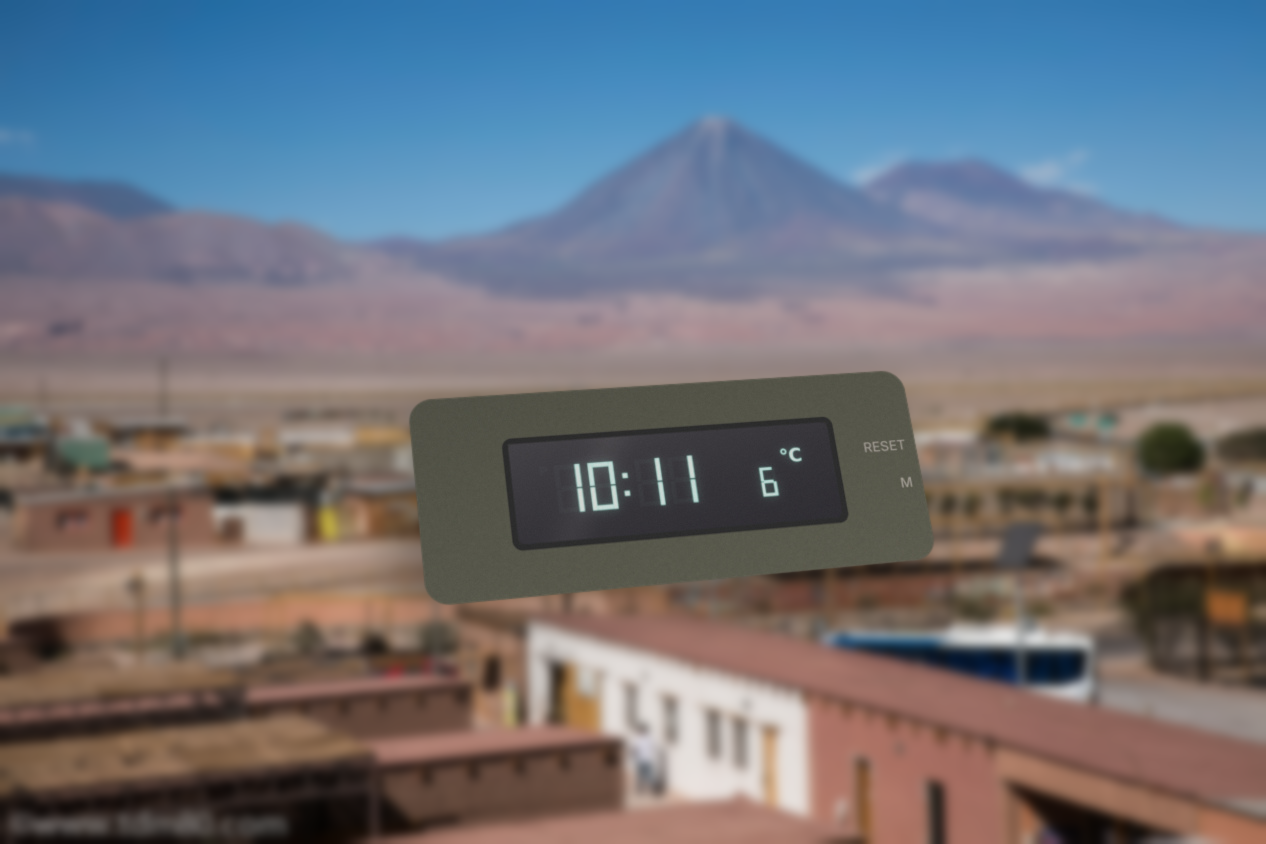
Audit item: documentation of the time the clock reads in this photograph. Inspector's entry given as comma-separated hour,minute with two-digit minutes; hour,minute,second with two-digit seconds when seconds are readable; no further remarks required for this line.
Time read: 10,11
